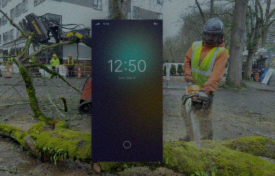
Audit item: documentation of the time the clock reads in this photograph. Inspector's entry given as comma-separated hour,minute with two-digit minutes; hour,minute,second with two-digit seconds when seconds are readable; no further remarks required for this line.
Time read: 12,50
